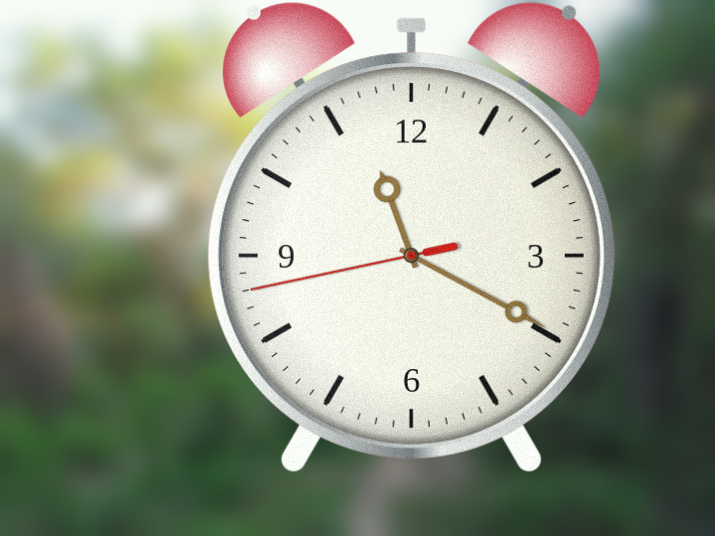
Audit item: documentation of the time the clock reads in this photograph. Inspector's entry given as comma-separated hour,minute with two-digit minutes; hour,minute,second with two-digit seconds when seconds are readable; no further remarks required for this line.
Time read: 11,19,43
